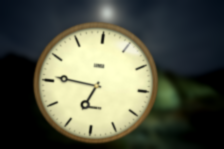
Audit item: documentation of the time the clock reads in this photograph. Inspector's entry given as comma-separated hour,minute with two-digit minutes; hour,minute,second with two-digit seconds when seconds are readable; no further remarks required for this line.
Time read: 6,46
